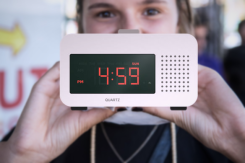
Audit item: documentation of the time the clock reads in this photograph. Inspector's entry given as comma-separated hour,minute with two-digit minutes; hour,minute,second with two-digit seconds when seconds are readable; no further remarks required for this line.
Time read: 4,59
